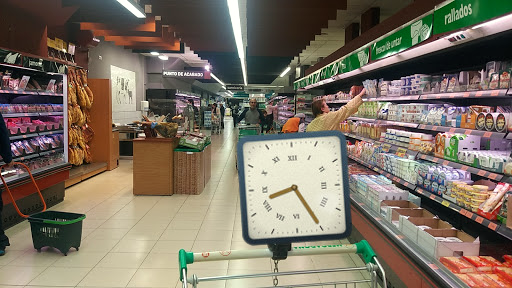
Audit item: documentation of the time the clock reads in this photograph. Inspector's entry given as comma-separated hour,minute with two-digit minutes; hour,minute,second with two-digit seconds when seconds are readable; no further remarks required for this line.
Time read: 8,25
